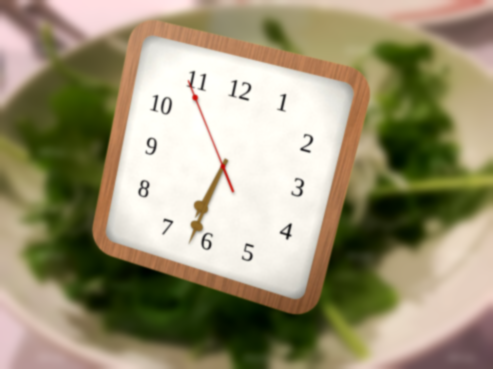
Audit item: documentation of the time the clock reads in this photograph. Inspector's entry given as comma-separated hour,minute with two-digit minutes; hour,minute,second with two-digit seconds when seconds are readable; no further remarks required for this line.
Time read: 6,31,54
